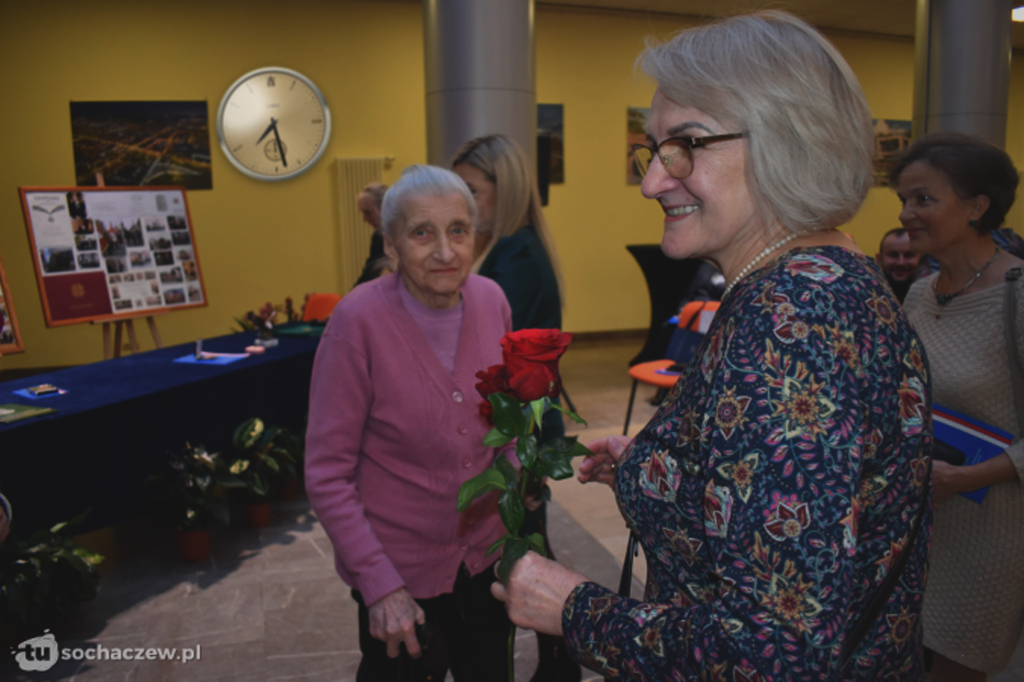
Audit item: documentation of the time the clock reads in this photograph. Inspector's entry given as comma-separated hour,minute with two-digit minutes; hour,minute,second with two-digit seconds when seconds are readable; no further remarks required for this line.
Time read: 7,28
